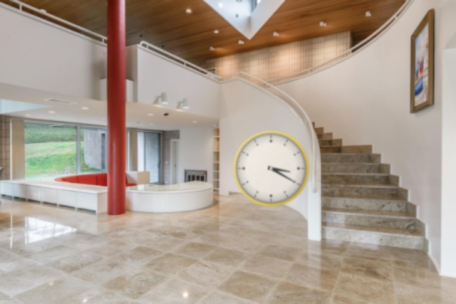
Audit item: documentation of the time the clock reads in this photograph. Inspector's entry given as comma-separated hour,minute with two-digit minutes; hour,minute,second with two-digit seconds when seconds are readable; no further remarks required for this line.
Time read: 3,20
